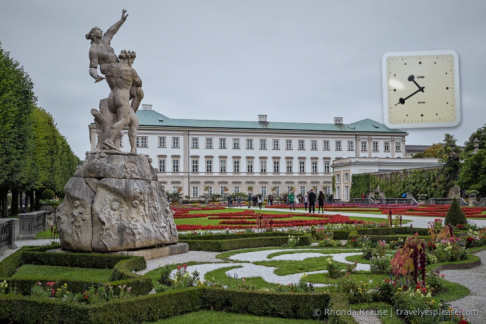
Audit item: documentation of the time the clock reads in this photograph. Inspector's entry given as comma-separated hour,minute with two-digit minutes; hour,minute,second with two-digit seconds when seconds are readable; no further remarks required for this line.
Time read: 10,40
